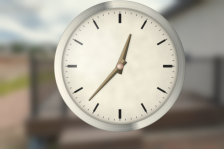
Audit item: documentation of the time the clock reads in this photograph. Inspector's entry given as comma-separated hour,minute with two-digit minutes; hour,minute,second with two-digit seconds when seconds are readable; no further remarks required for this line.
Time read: 12,37
